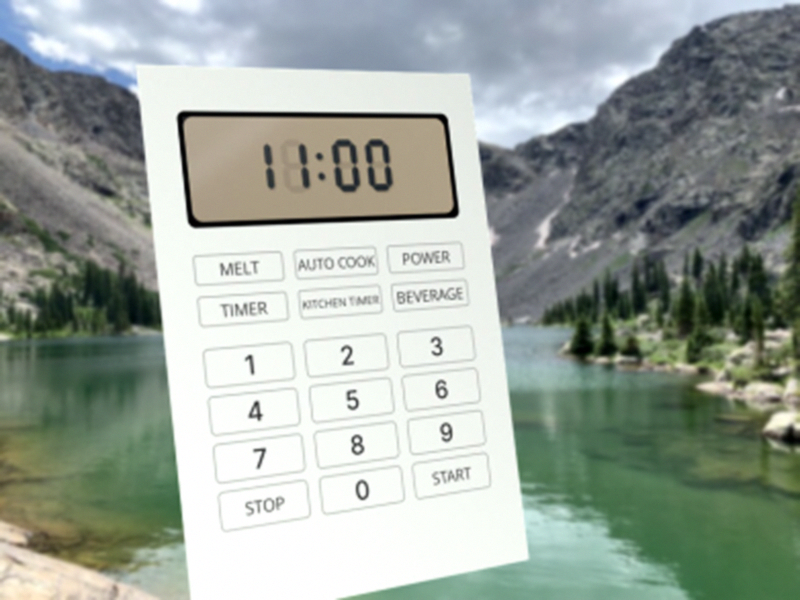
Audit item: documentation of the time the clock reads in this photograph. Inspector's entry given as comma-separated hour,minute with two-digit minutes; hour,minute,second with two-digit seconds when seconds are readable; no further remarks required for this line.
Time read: 11,00
